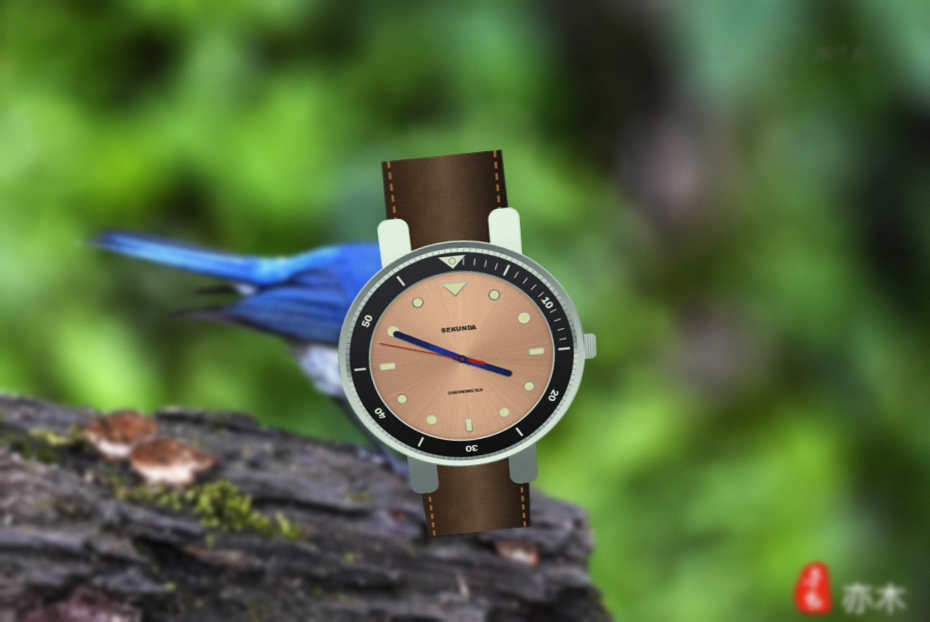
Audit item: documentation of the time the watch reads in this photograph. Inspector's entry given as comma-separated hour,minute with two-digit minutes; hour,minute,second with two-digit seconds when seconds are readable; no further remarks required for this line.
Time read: 3,49,48
